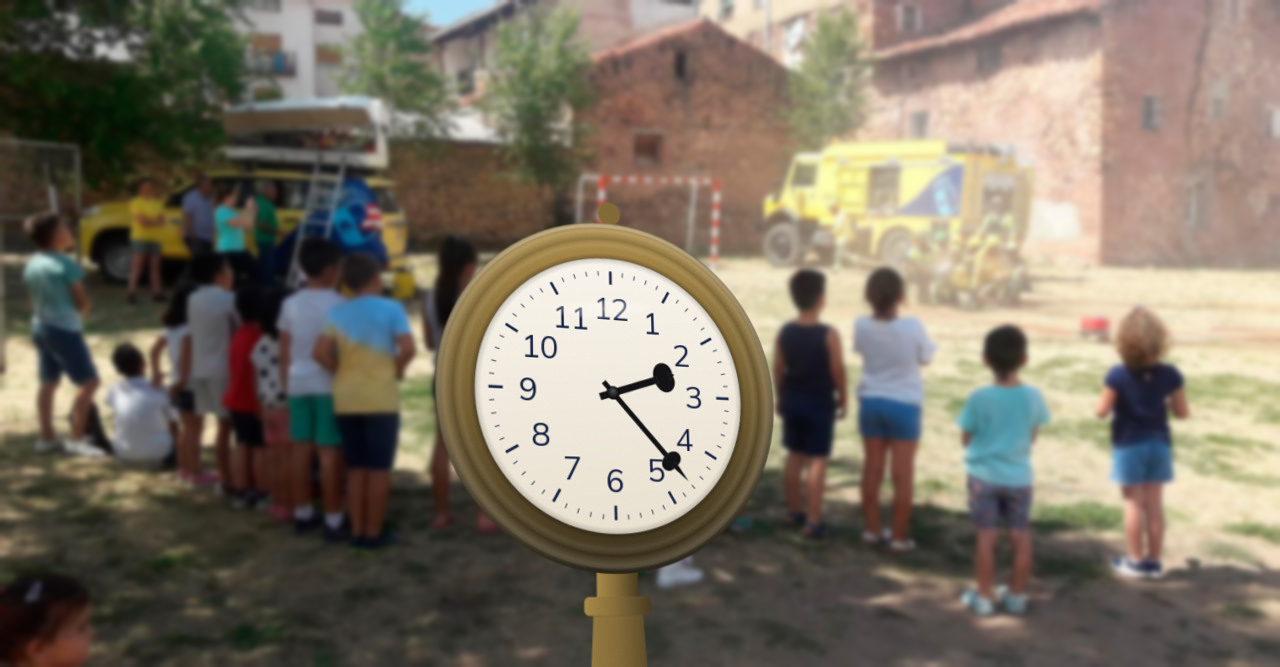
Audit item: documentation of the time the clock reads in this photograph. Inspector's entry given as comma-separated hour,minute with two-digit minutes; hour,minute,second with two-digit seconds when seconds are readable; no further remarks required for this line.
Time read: 2,23
